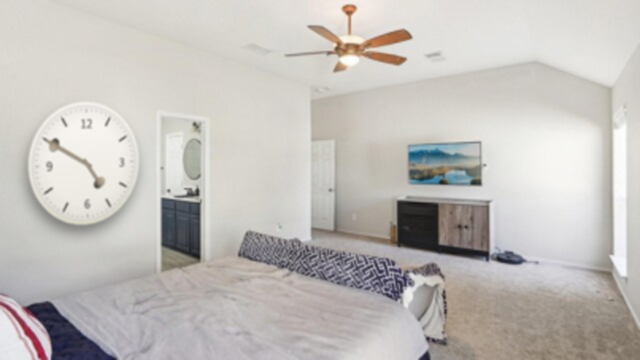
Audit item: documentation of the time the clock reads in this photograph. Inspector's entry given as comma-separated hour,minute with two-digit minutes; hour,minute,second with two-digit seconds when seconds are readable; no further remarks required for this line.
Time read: 4,50
